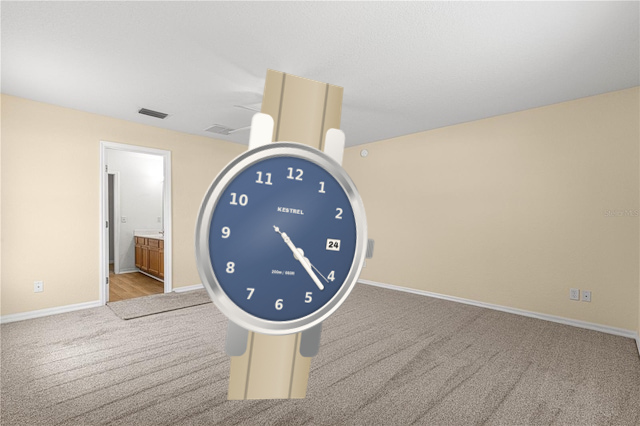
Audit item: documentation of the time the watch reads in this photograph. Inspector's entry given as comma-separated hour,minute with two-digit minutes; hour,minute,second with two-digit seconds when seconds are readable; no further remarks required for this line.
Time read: 4,22,21
